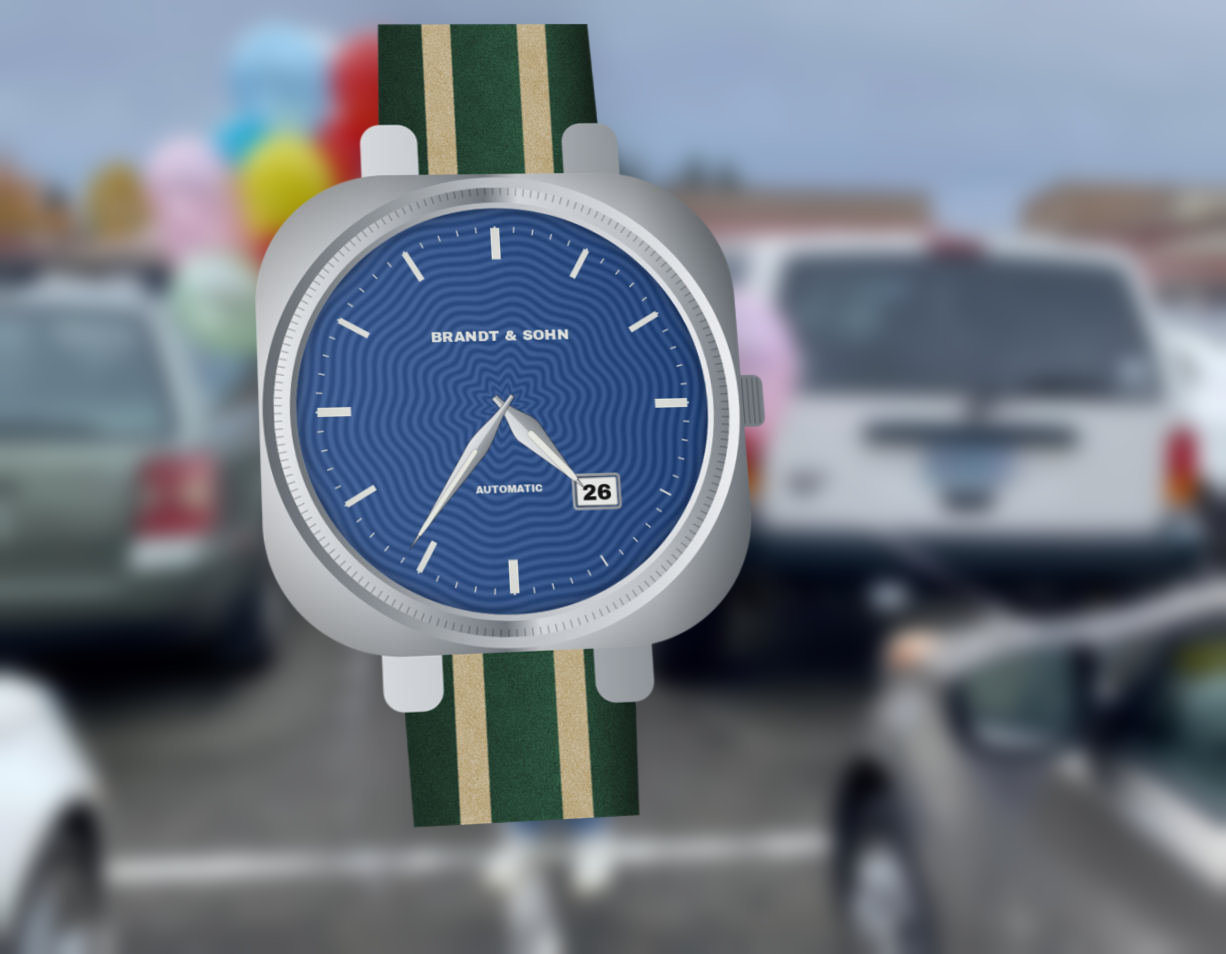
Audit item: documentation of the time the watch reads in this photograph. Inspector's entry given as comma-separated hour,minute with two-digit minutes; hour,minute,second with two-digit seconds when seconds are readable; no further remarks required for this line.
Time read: 4,36
